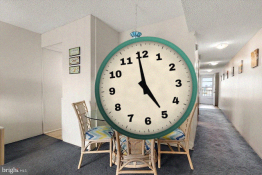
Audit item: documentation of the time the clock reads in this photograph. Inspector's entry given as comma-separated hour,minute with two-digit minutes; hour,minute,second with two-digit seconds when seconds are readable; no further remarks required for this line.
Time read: 4,59
